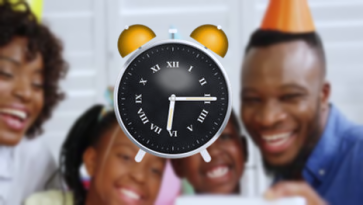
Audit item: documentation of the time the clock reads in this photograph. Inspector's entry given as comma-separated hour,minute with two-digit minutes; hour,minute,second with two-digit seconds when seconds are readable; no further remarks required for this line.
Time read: 6,15
